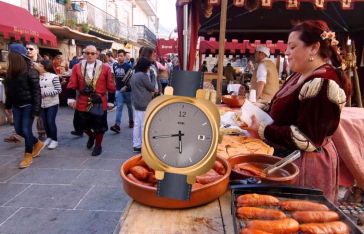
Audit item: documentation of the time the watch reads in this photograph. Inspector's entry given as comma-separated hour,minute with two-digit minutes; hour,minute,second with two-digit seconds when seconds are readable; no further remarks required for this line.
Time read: 5,43
